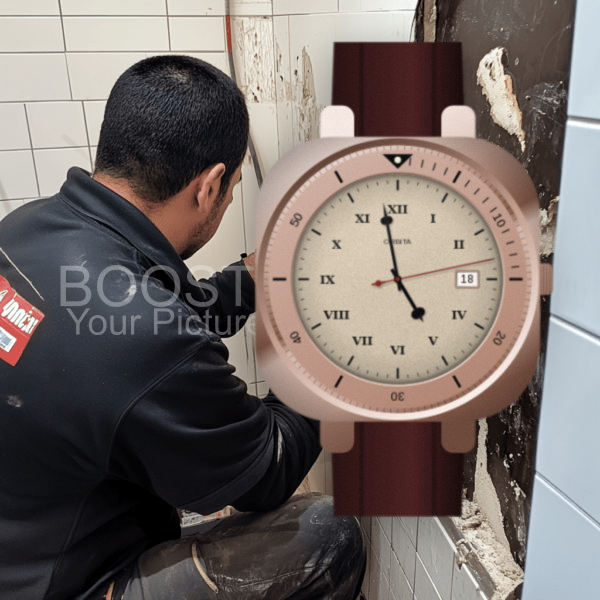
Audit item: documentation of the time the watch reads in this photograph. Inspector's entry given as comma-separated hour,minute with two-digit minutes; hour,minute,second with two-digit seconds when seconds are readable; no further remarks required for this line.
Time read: 4,58,13
